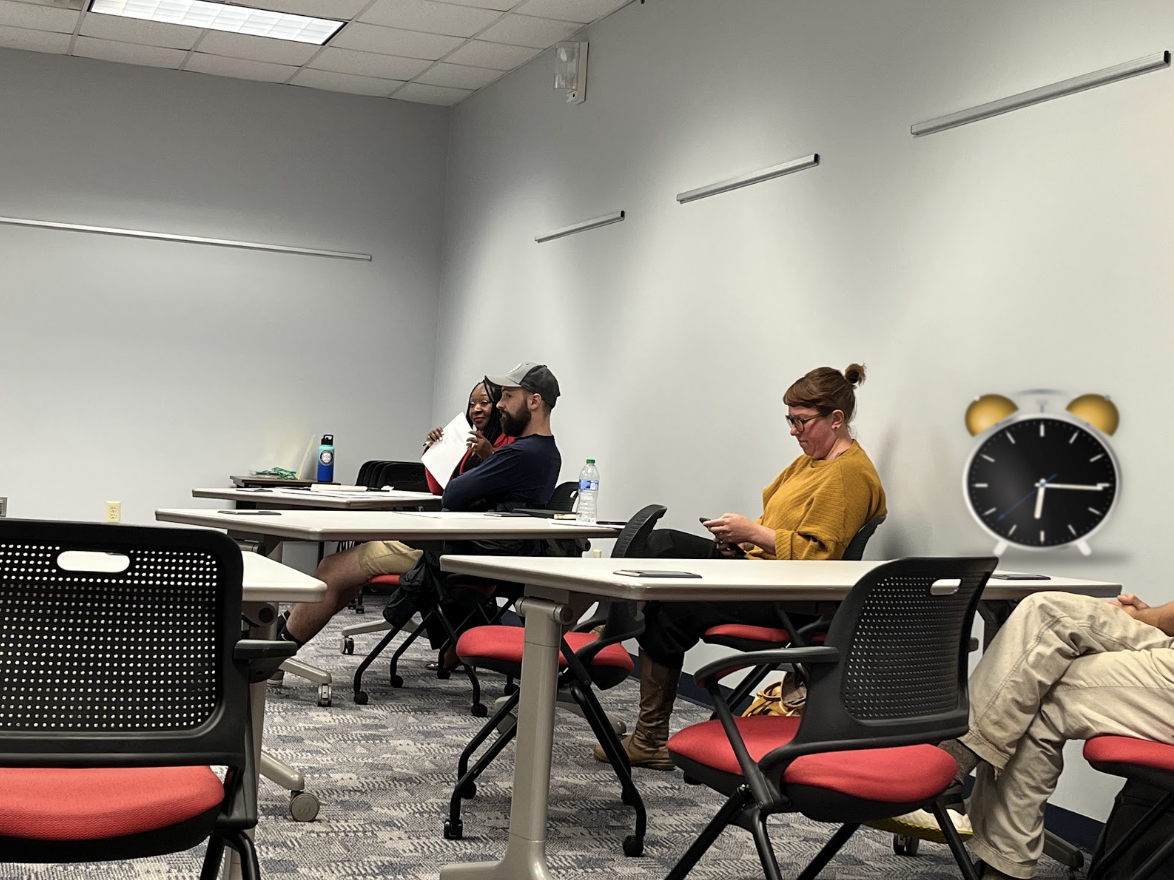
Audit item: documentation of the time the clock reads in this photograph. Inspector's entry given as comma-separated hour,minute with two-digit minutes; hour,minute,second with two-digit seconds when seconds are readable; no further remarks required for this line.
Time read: 6,15,38
